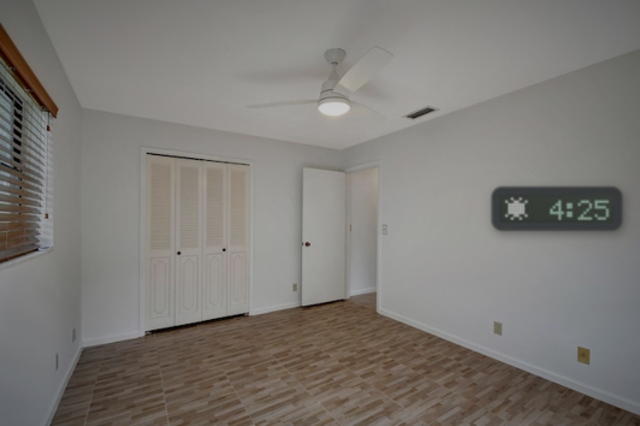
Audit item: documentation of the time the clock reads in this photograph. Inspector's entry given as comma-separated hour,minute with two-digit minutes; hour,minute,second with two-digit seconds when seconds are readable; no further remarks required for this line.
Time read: 4,25
